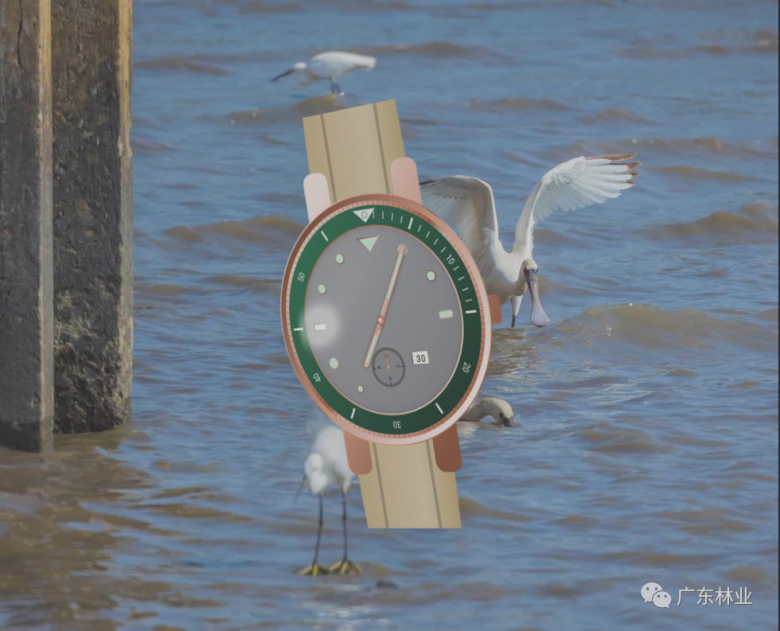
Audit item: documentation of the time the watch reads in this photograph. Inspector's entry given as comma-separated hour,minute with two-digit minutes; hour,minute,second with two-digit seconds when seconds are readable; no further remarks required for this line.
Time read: 7,05
